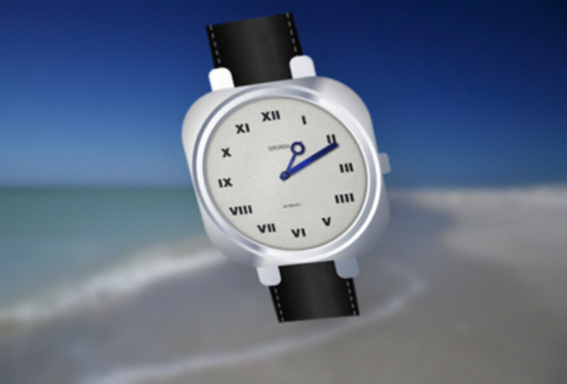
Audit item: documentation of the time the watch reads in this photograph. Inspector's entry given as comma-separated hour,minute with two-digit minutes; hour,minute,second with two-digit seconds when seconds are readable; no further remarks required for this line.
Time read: 1,11
